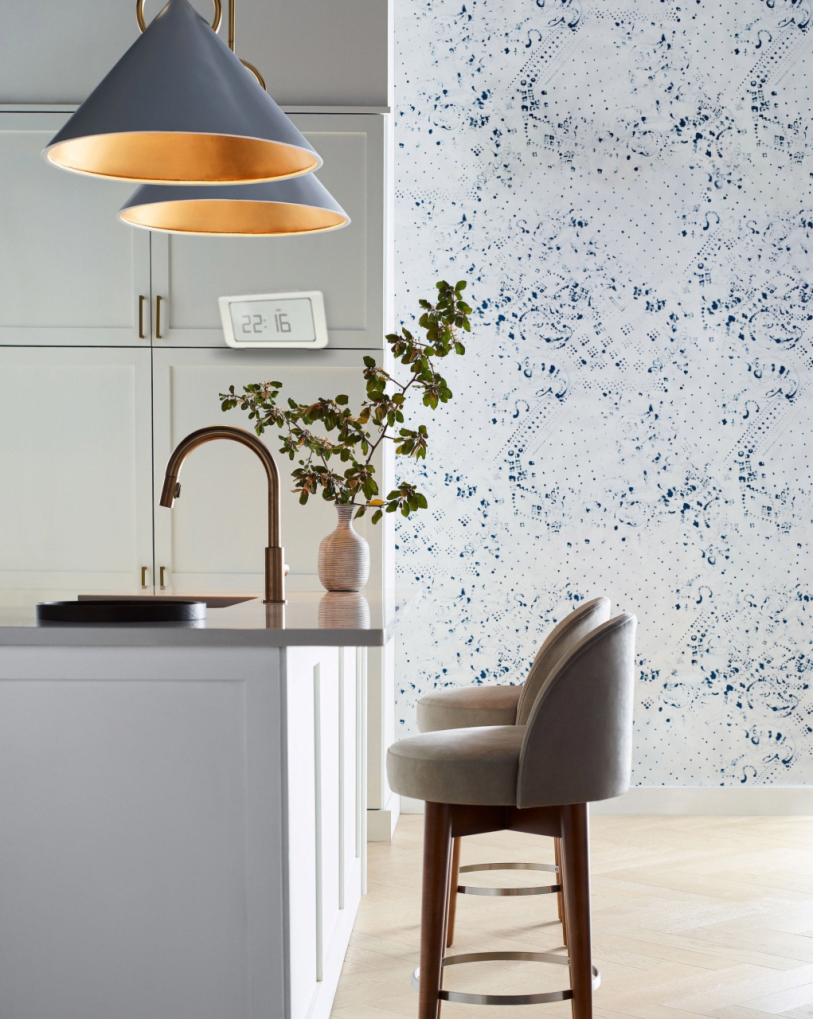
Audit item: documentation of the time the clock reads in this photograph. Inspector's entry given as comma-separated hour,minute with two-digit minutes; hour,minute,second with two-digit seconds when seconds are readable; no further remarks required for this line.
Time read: 22,16
